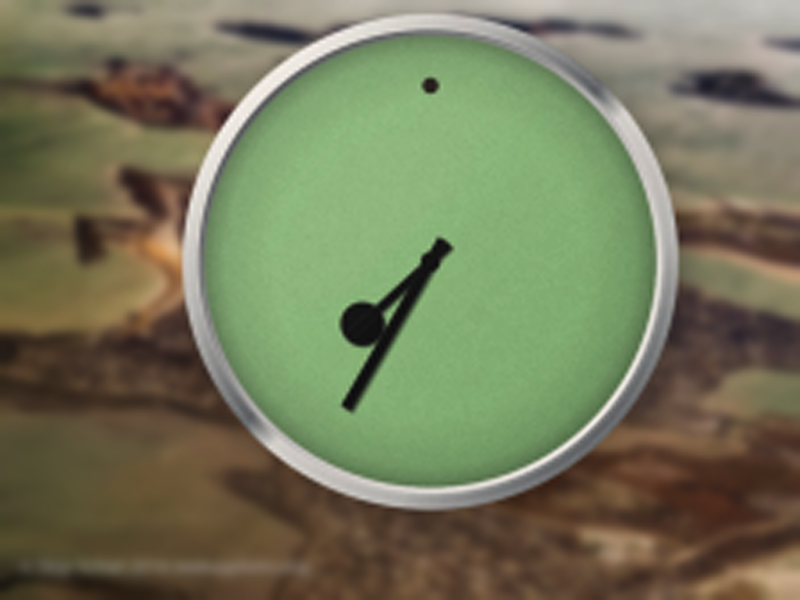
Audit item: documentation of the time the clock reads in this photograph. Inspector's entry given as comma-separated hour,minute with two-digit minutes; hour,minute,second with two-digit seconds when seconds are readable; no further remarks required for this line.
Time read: 7,35
